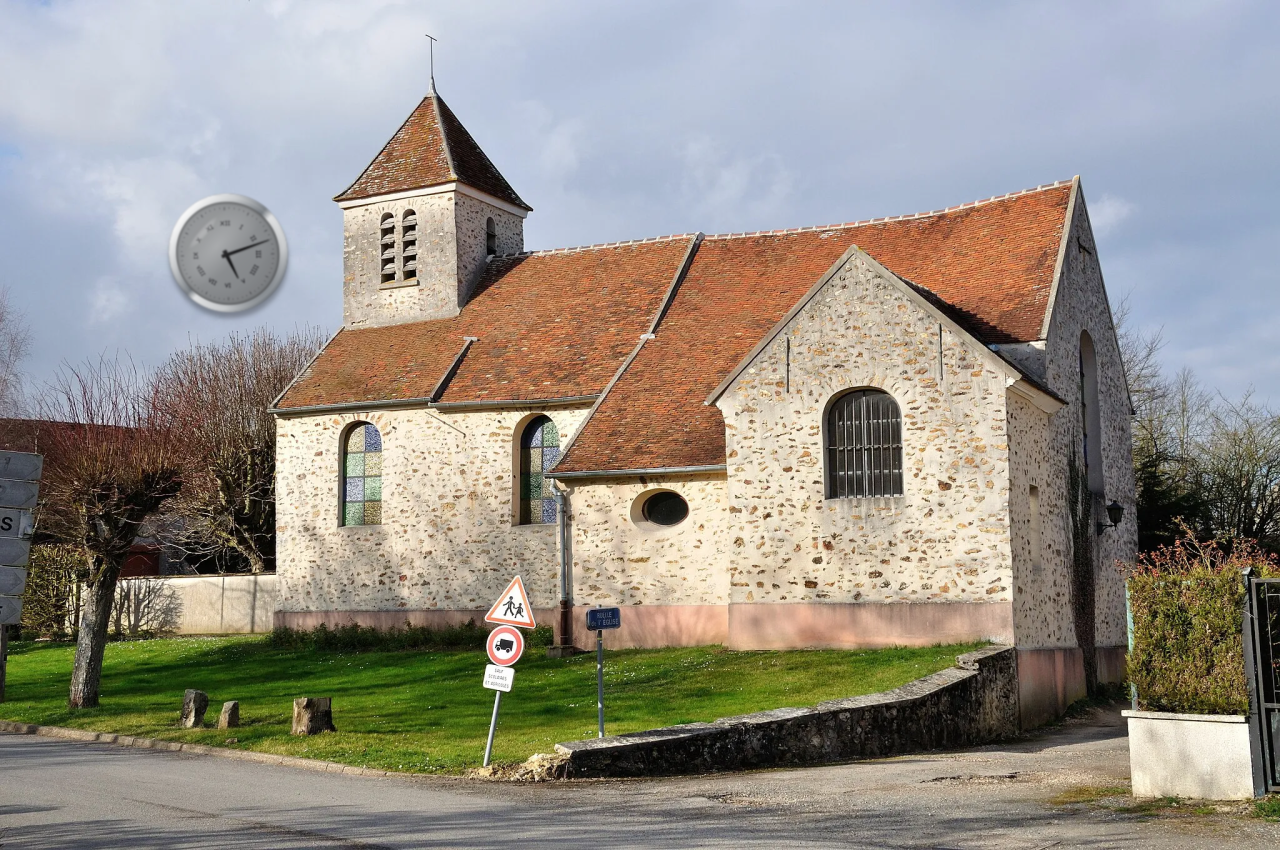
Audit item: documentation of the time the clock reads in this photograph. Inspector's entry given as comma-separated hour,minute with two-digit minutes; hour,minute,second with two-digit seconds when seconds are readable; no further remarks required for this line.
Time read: 5,12
